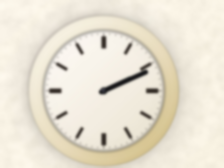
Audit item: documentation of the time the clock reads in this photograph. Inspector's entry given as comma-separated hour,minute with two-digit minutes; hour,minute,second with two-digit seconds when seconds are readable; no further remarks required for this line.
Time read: 2,11
